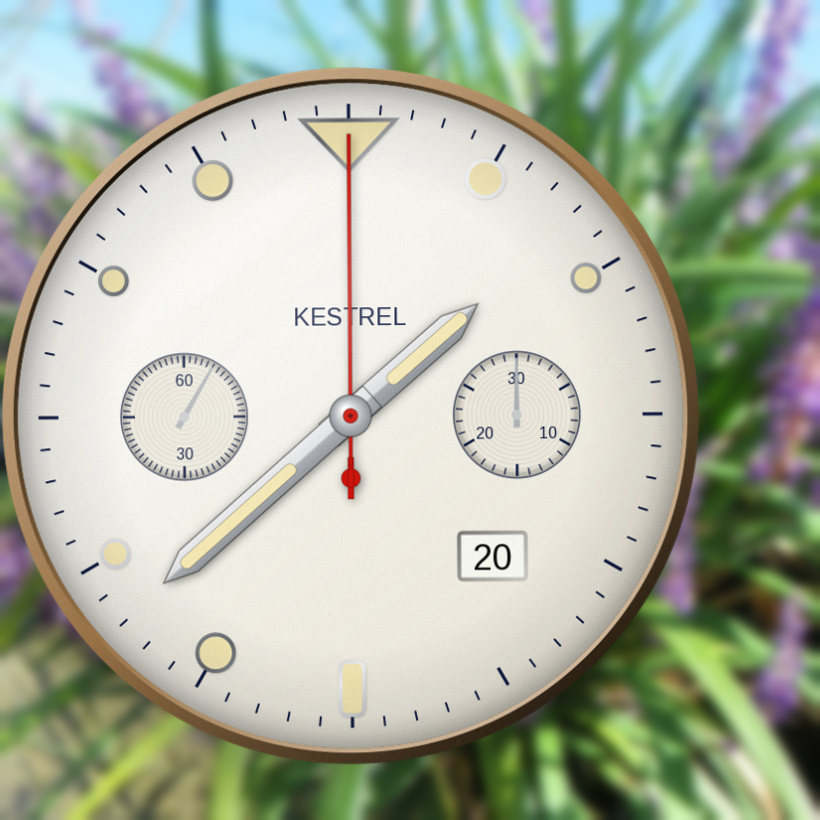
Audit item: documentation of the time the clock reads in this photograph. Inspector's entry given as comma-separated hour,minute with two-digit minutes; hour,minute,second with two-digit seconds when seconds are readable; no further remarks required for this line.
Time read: 1,38,05
